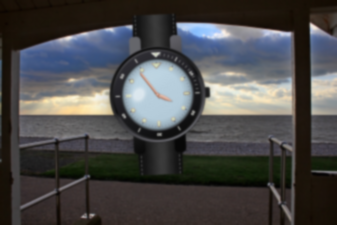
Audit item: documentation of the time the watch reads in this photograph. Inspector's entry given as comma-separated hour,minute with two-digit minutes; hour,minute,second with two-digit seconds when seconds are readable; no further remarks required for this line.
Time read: 3,54
